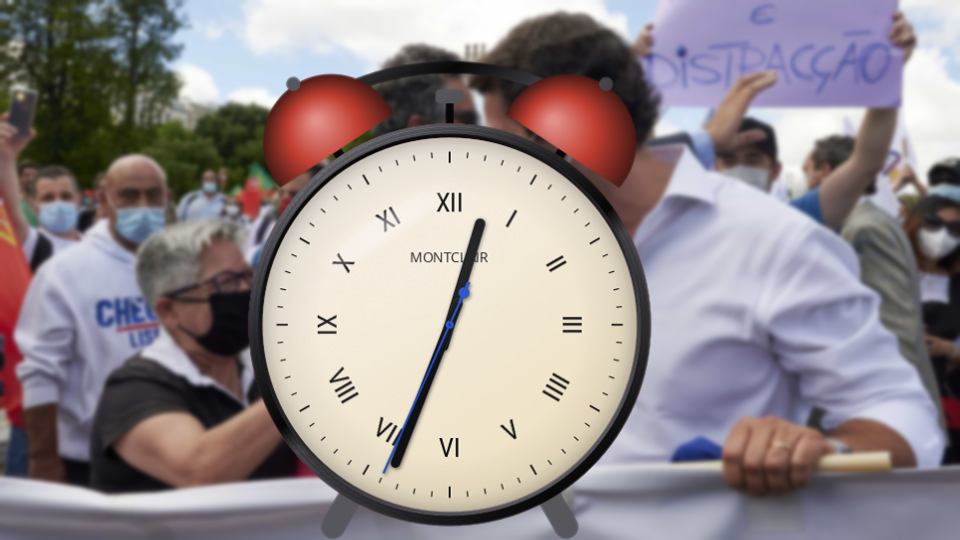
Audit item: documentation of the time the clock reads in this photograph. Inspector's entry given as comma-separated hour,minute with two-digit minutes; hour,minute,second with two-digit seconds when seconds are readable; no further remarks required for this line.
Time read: 12,33,34
